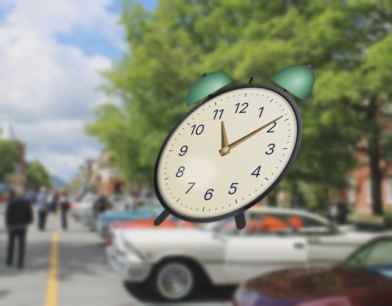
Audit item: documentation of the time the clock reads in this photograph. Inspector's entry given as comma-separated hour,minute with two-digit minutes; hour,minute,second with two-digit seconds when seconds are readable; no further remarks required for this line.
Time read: 11,09
